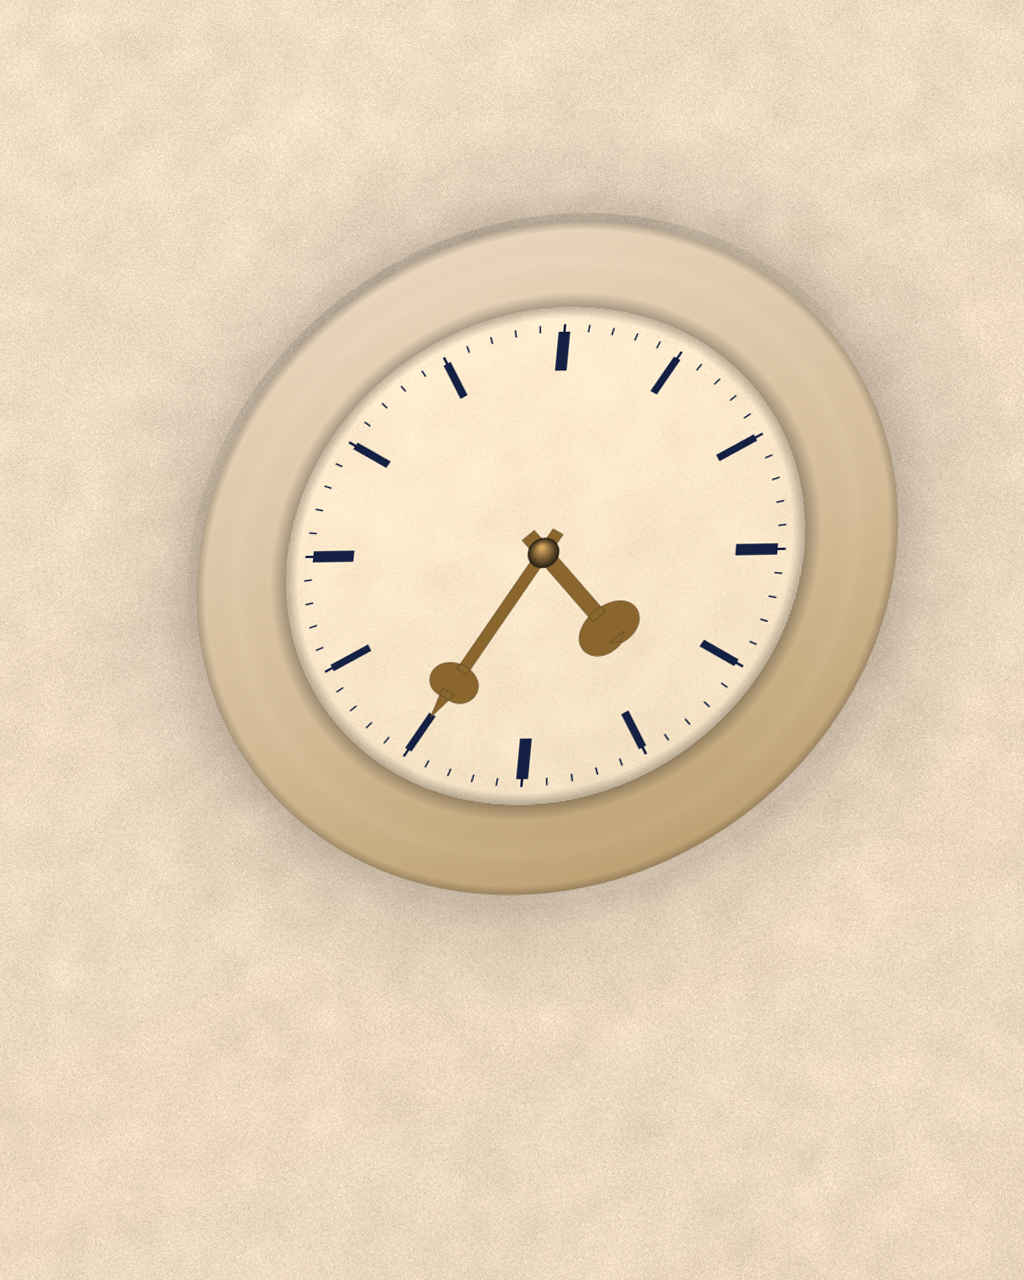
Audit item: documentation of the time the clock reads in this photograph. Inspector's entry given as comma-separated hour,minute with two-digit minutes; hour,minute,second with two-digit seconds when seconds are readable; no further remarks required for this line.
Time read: 4,35
